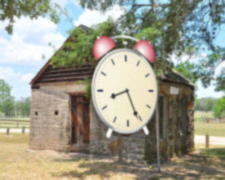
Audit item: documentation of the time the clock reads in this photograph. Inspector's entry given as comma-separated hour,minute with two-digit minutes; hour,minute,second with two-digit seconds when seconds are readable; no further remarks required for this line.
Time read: 8,26
